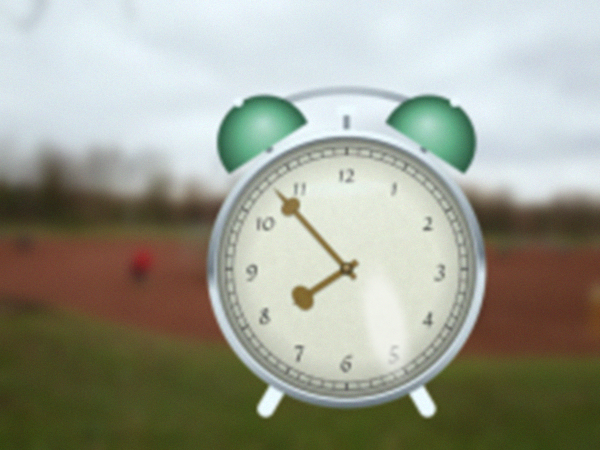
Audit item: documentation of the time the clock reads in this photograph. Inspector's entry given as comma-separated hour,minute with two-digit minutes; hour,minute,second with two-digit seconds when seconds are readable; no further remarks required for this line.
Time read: 7,53
